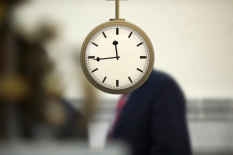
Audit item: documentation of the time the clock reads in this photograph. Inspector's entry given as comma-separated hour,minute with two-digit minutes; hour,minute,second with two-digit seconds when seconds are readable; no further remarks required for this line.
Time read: 11,44
